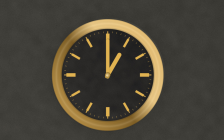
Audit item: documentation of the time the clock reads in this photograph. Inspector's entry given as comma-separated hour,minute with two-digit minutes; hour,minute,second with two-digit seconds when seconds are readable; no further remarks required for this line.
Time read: 1,00
